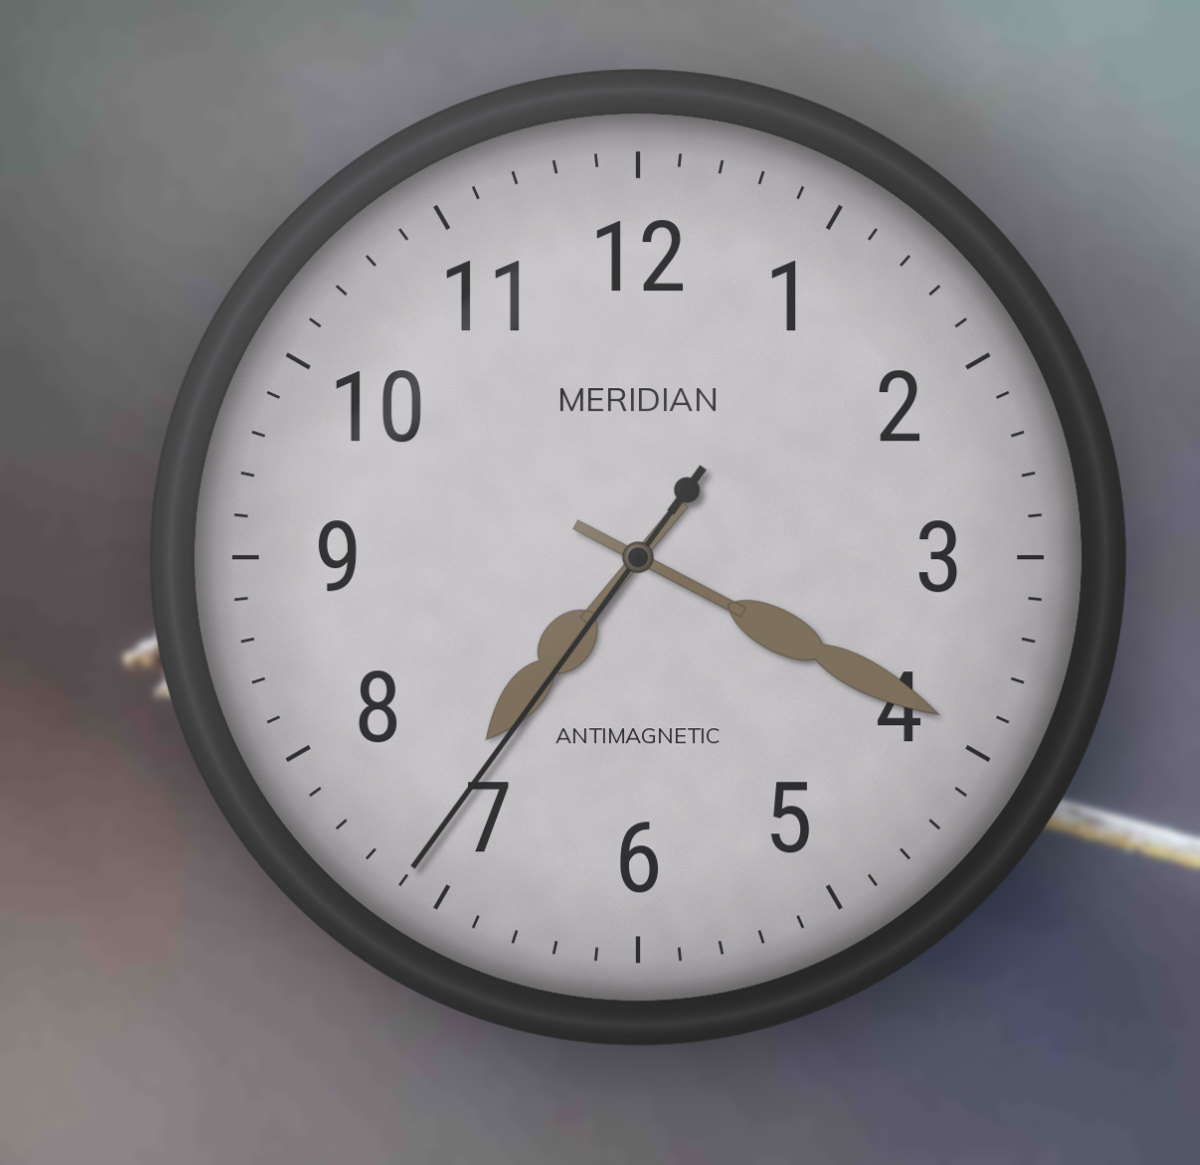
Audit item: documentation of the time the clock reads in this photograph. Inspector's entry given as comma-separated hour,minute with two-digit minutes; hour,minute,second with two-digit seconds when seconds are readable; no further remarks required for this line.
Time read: 7,19,36
